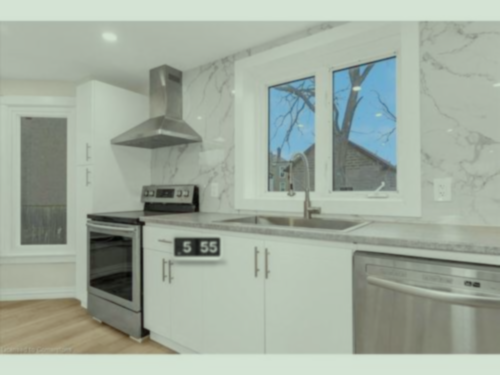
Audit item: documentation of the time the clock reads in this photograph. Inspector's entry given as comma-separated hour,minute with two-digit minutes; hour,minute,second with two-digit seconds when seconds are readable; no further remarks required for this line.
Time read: 5,55
